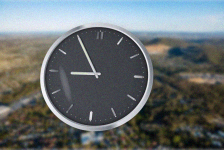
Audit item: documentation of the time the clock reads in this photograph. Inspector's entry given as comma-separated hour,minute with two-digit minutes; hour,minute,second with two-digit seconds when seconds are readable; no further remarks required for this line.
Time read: 8,55
